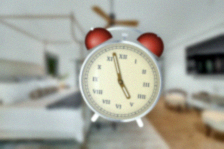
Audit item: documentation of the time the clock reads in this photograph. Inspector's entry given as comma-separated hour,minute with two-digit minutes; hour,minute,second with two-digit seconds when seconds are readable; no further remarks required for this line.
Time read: 4,57
